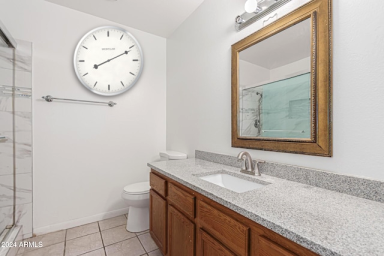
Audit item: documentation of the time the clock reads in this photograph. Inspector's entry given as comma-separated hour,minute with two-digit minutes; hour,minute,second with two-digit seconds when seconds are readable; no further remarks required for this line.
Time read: 8,11
